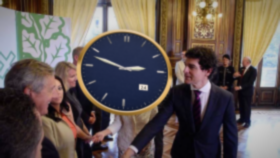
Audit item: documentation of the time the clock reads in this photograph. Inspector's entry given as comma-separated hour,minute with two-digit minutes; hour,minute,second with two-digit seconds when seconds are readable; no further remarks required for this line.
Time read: 2,48
